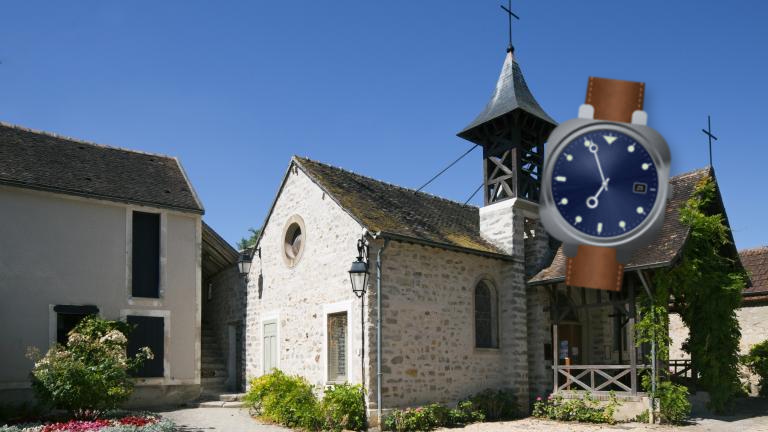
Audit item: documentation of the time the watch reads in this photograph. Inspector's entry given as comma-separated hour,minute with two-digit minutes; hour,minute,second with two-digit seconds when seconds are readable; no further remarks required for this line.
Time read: 6,56
